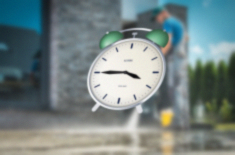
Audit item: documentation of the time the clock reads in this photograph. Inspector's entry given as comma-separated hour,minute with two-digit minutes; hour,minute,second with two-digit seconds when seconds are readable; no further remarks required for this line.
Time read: 3,45
